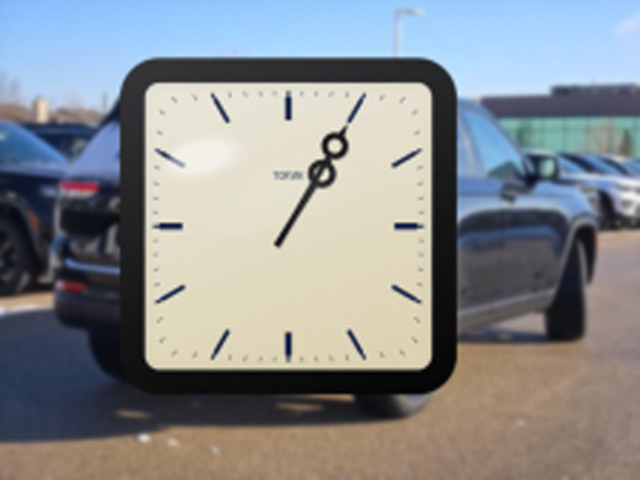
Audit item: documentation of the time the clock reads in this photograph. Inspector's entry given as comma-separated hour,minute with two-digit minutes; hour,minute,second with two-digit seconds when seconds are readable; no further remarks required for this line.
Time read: 1,05
